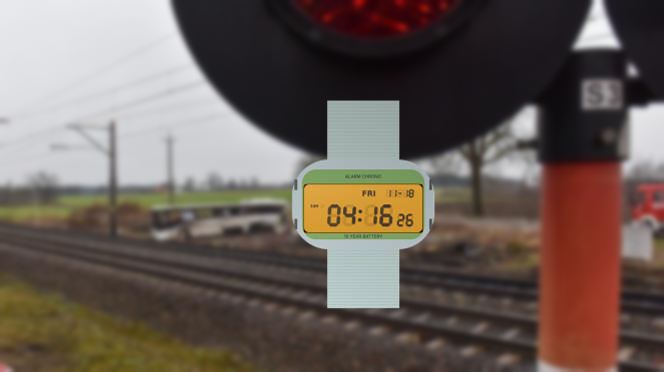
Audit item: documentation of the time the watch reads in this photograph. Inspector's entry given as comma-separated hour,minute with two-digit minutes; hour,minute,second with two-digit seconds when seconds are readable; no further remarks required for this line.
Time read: 4,16,26
